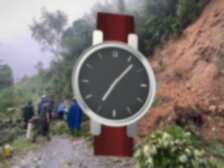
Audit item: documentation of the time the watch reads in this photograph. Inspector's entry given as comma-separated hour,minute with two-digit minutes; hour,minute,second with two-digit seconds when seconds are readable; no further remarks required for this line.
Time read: 7,07
